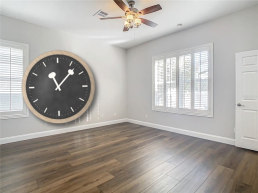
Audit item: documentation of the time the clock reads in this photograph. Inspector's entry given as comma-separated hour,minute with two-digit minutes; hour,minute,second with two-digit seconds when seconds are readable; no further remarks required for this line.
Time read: 11,07
